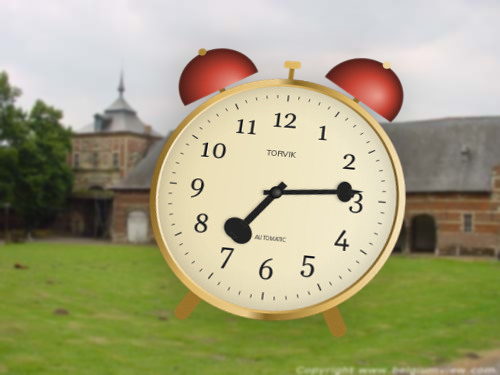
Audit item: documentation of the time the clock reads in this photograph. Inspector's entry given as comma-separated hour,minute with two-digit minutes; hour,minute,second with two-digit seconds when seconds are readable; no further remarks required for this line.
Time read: 7,14
